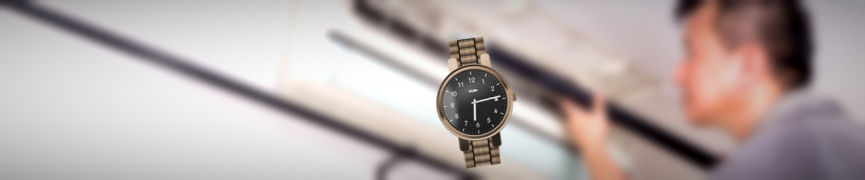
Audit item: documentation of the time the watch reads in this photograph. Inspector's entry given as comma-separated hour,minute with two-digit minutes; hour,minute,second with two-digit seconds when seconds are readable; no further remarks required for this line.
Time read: 6,14
